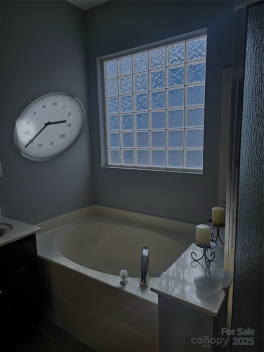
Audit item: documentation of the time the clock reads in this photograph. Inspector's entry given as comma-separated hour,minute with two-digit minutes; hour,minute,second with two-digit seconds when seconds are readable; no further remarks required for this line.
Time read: 2,35
